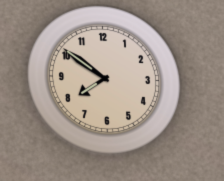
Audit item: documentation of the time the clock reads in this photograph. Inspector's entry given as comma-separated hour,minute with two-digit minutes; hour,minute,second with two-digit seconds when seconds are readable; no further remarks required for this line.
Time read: 7,51
